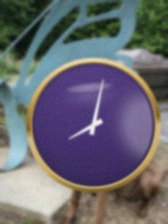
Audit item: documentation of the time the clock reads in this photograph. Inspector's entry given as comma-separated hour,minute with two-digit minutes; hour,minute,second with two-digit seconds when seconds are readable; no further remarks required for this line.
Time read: 8,02
